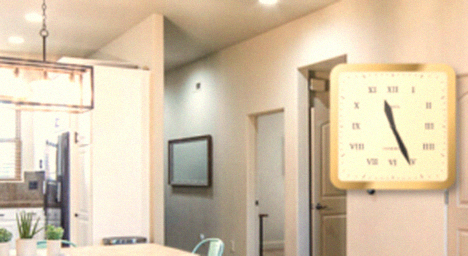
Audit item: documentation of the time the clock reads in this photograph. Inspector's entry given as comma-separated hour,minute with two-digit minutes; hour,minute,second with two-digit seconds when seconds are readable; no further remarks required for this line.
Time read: 11,26
